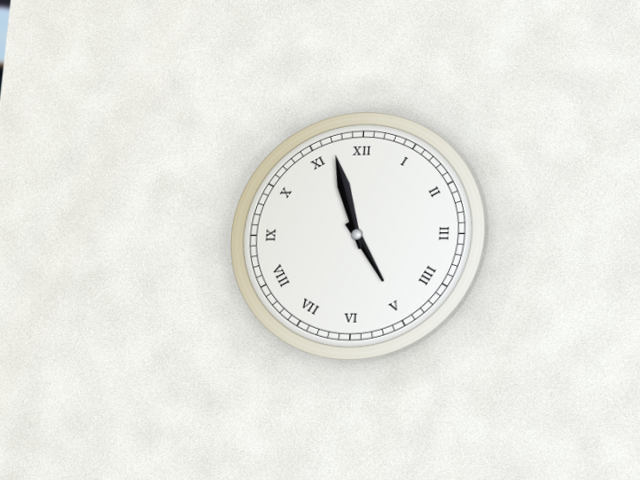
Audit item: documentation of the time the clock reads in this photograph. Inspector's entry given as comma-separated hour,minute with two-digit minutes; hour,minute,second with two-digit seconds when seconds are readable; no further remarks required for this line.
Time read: 4,57
